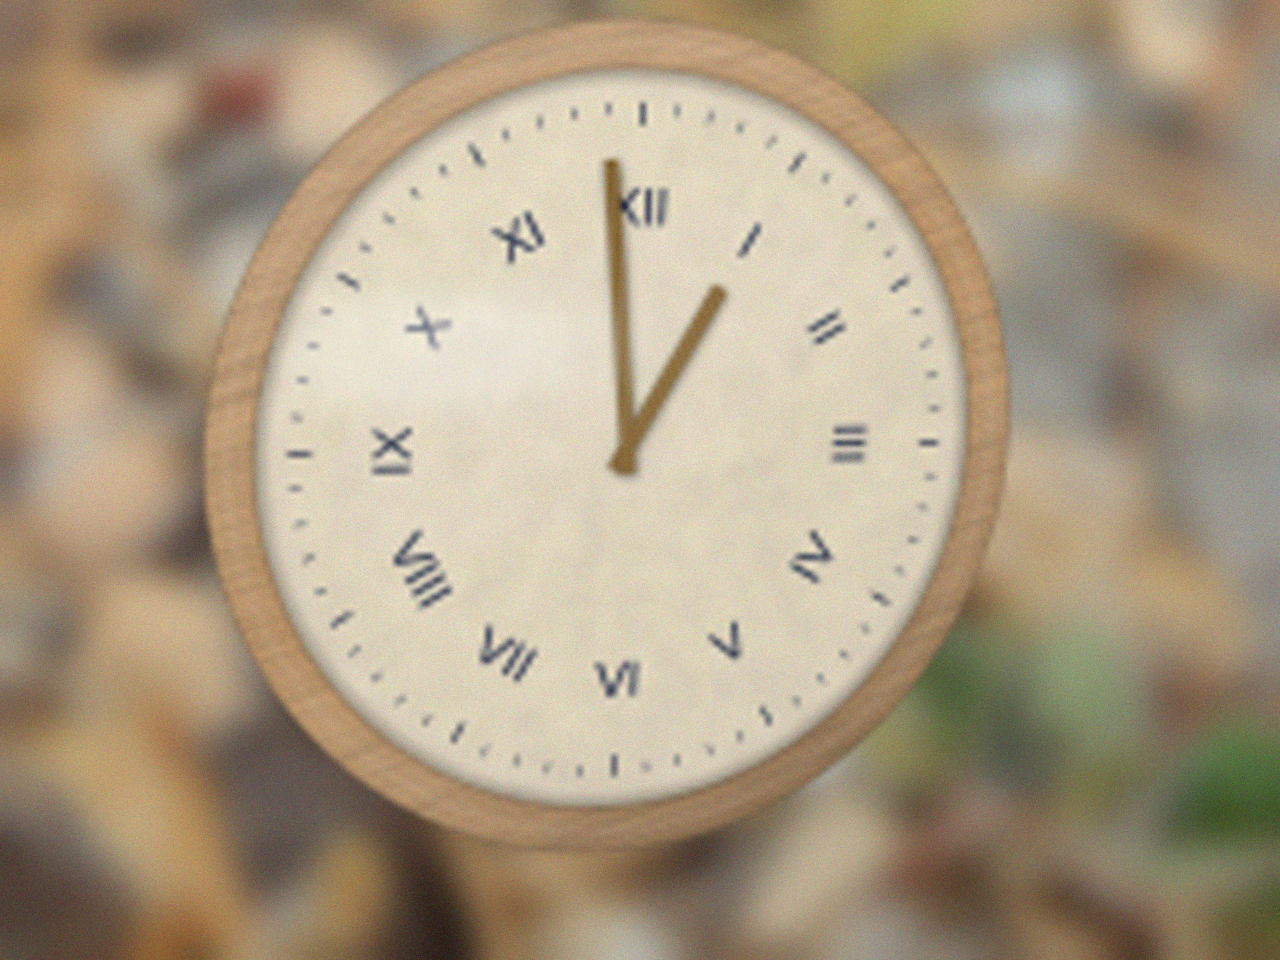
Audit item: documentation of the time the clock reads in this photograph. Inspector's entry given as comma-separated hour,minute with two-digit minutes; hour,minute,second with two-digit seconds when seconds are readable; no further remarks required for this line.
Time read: 12,59
